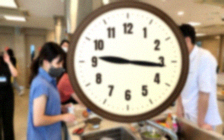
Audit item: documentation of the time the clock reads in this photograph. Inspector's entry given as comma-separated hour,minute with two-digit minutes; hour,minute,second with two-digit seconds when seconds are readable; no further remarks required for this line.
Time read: 9,16
